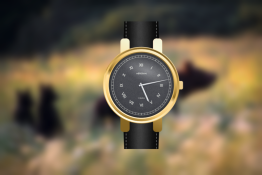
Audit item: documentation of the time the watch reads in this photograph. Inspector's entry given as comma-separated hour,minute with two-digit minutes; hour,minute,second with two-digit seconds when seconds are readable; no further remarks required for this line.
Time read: 5,13
